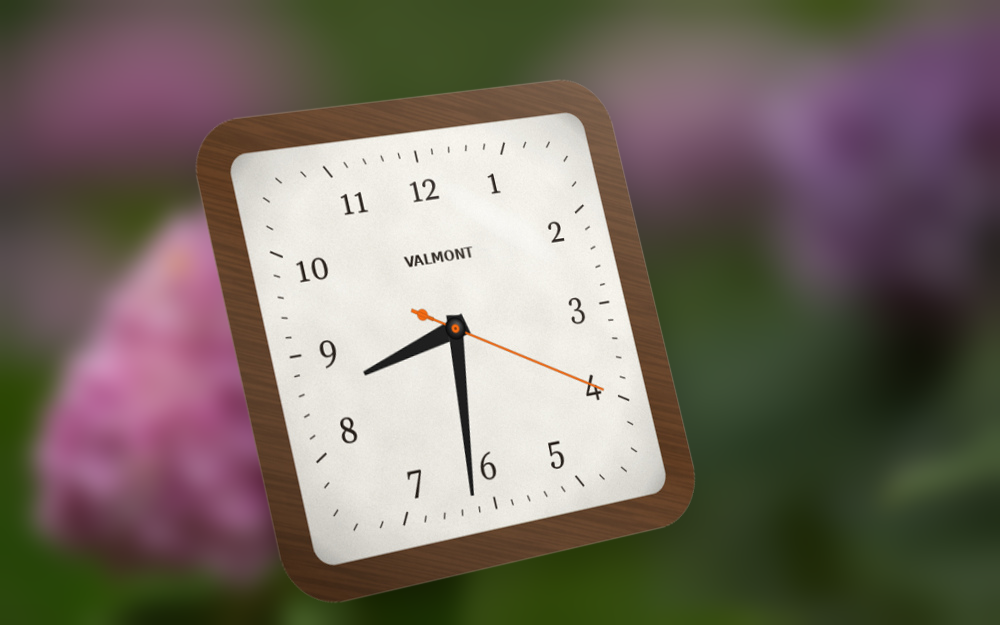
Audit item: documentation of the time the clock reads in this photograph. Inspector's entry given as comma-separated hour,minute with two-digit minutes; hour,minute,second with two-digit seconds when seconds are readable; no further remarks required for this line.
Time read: 8,31,20
